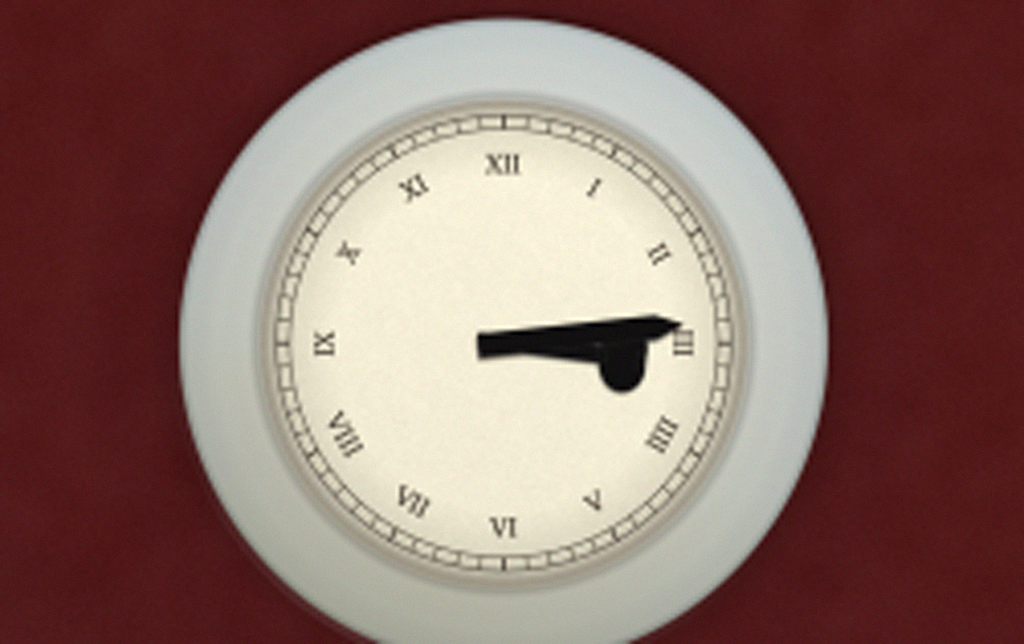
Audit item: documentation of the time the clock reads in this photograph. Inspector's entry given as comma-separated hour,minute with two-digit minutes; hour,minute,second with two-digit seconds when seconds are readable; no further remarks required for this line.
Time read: 3,14
